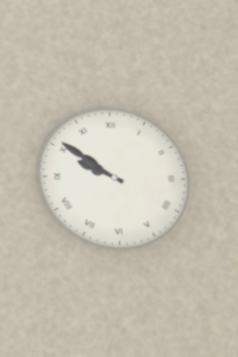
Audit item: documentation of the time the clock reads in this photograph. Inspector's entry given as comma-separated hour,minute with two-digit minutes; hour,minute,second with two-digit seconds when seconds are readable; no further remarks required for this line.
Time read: 9,51
